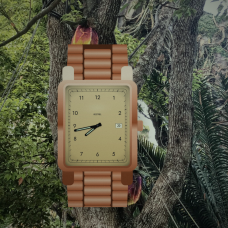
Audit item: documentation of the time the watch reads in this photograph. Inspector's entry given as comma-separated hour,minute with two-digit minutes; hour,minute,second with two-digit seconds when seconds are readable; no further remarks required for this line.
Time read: 7,43
